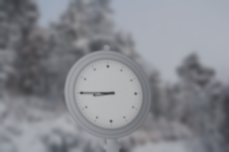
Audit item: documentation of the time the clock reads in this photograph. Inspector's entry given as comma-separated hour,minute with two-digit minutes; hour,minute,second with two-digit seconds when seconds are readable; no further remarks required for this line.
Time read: 8,45
